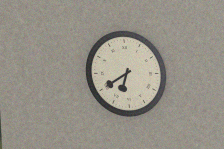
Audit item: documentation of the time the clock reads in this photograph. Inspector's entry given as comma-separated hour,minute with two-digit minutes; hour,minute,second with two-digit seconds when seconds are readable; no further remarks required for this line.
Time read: 6,40
